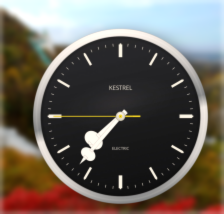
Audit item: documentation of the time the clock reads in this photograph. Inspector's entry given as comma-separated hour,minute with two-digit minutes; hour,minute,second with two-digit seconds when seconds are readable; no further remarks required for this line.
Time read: 7,36,45
